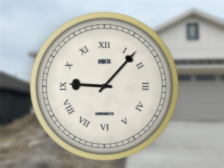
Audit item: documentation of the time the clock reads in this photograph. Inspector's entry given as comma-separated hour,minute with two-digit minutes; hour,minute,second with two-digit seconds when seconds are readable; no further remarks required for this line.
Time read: 9,07
